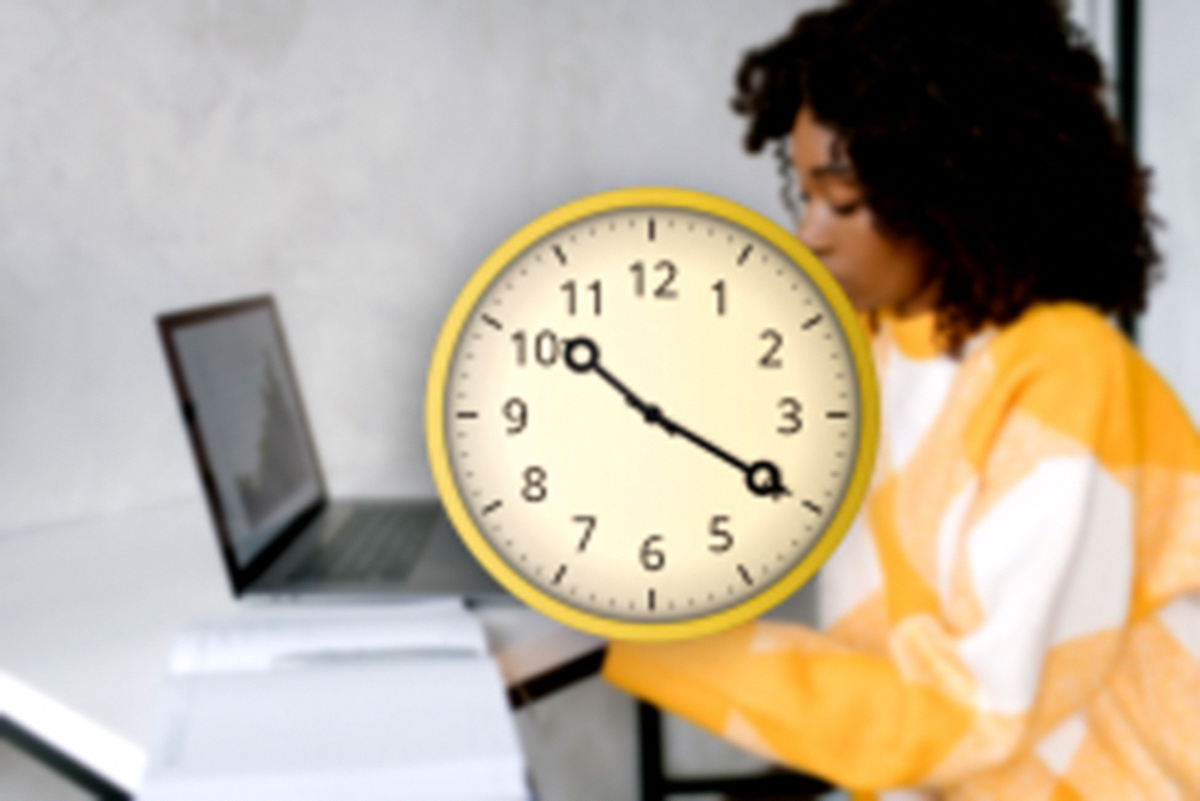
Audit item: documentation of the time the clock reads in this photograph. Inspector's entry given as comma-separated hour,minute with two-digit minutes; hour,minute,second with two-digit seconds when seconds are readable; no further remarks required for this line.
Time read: 10,20
